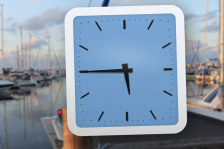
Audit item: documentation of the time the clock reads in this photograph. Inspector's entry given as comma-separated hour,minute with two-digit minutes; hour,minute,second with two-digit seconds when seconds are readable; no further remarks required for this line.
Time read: 5,45
